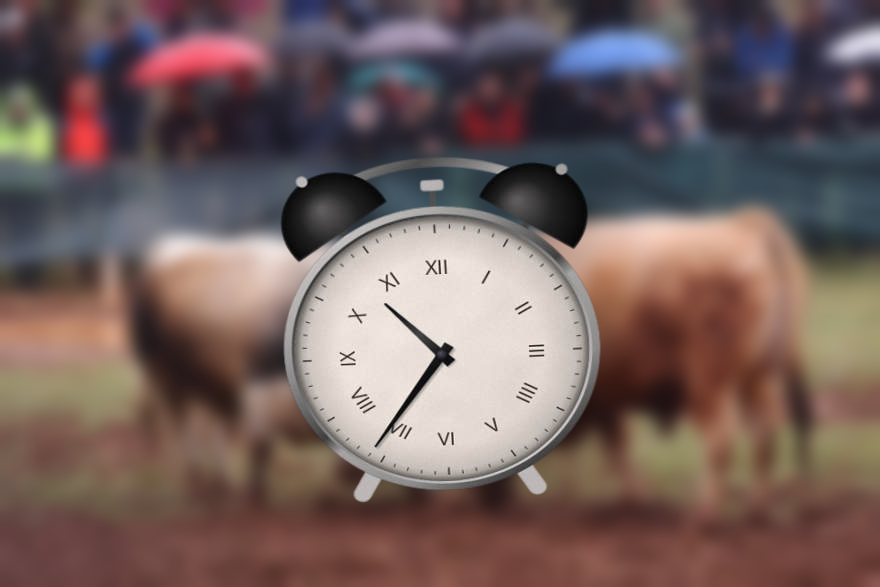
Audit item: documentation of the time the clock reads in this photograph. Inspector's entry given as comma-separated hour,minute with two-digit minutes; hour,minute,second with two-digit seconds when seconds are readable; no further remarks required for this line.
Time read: 10,36
